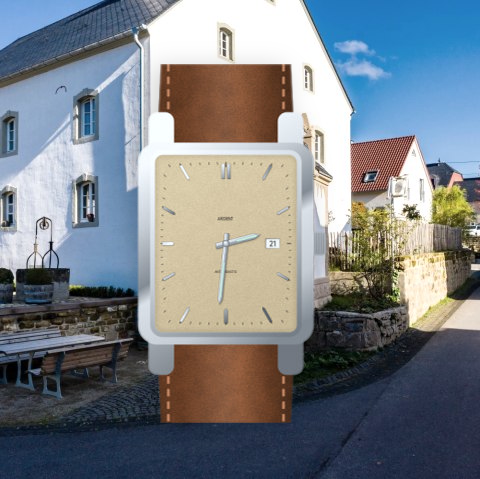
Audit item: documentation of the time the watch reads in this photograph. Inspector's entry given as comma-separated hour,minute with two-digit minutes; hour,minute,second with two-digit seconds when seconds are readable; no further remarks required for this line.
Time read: 2,31
